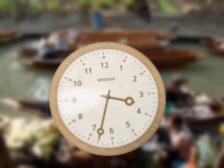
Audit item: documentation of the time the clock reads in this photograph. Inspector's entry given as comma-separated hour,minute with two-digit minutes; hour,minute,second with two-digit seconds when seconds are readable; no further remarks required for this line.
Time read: 3,33
